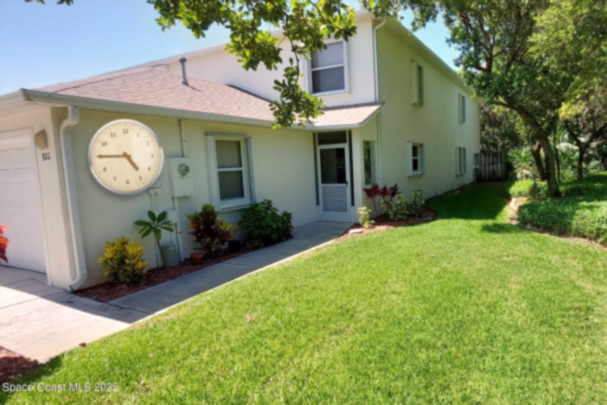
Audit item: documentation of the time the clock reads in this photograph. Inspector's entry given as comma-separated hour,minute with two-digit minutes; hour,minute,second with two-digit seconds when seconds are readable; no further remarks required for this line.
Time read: 4,45
